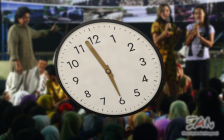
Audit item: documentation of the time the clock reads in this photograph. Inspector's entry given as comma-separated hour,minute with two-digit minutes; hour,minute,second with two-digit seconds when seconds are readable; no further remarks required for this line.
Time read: 5,58
